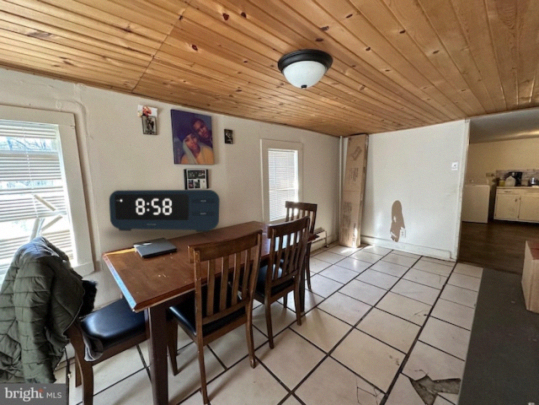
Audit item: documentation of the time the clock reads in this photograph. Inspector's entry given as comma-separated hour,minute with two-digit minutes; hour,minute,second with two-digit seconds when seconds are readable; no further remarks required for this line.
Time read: 8,58
